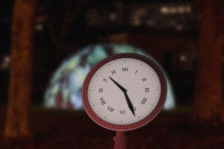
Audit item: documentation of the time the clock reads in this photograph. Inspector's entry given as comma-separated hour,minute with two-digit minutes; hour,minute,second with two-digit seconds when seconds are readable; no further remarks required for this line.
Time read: 10,26
